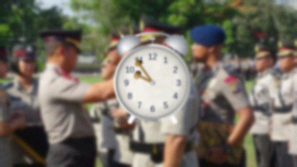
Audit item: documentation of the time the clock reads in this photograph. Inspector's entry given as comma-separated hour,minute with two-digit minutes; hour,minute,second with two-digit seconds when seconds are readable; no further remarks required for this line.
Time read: 9,54
